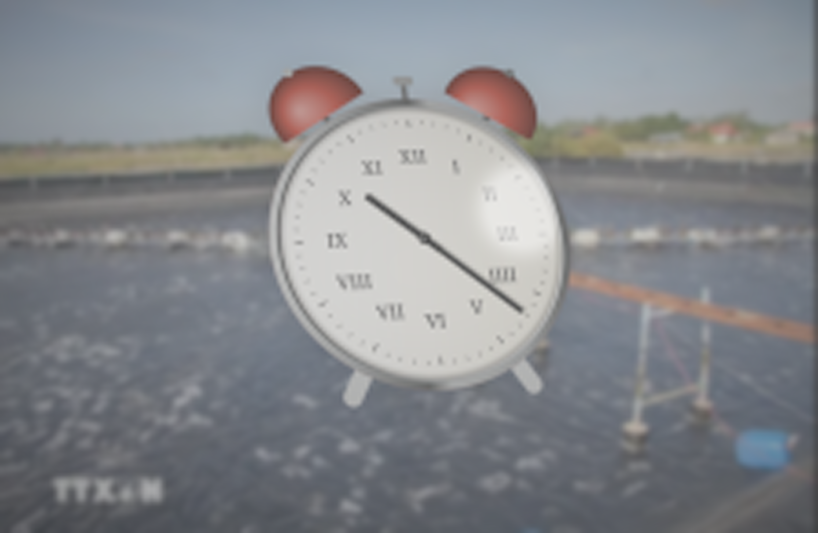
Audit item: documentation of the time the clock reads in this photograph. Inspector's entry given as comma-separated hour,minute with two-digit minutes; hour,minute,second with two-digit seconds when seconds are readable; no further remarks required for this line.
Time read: 10,22
